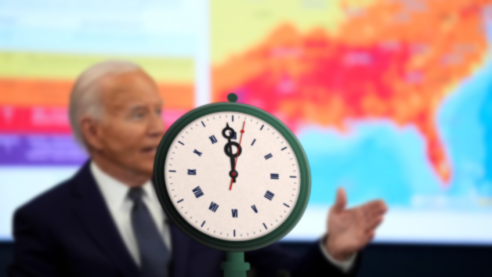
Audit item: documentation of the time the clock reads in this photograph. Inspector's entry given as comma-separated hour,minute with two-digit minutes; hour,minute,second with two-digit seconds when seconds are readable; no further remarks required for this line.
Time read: 11,59,02
